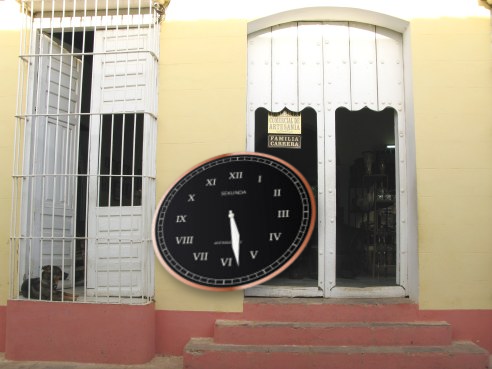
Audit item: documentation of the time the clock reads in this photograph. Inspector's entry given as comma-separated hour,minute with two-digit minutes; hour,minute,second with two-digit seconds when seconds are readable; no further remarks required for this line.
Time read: 5,28
